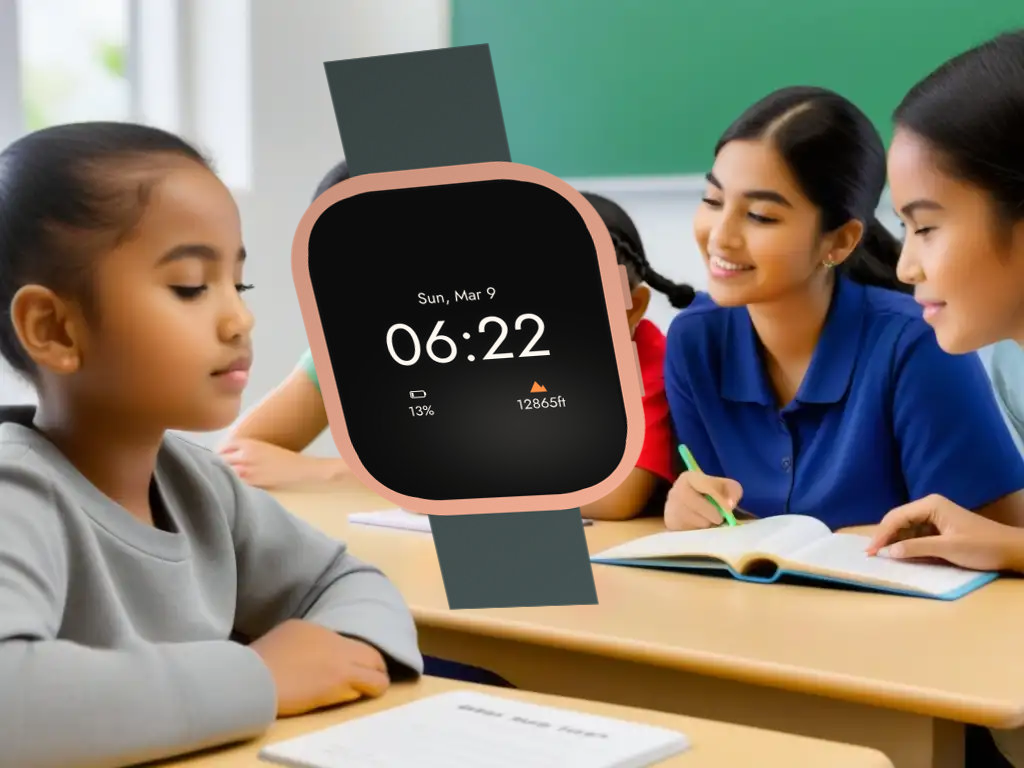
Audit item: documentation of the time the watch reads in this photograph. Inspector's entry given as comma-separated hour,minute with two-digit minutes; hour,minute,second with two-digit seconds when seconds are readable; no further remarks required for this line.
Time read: 6,22
